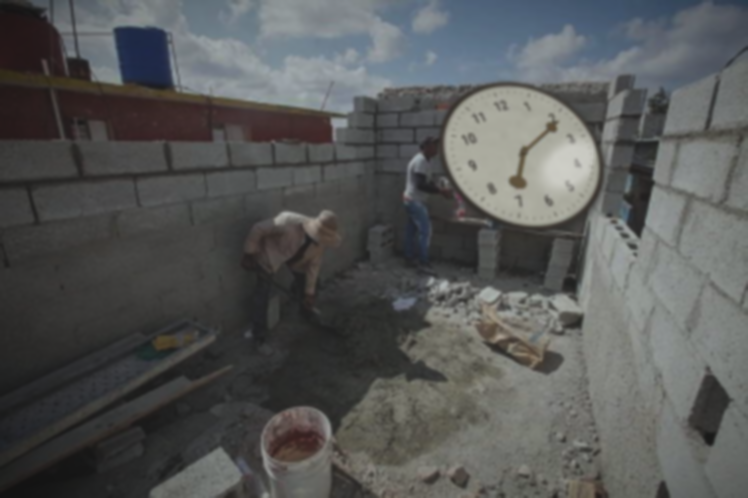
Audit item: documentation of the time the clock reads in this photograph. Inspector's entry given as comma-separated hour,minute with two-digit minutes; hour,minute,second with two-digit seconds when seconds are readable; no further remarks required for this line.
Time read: 7,11
